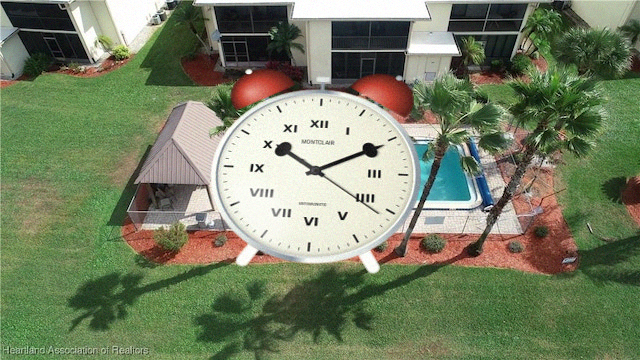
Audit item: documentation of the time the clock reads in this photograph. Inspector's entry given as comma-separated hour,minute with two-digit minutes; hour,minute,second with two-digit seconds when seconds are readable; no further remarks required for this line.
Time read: 10,10,21
